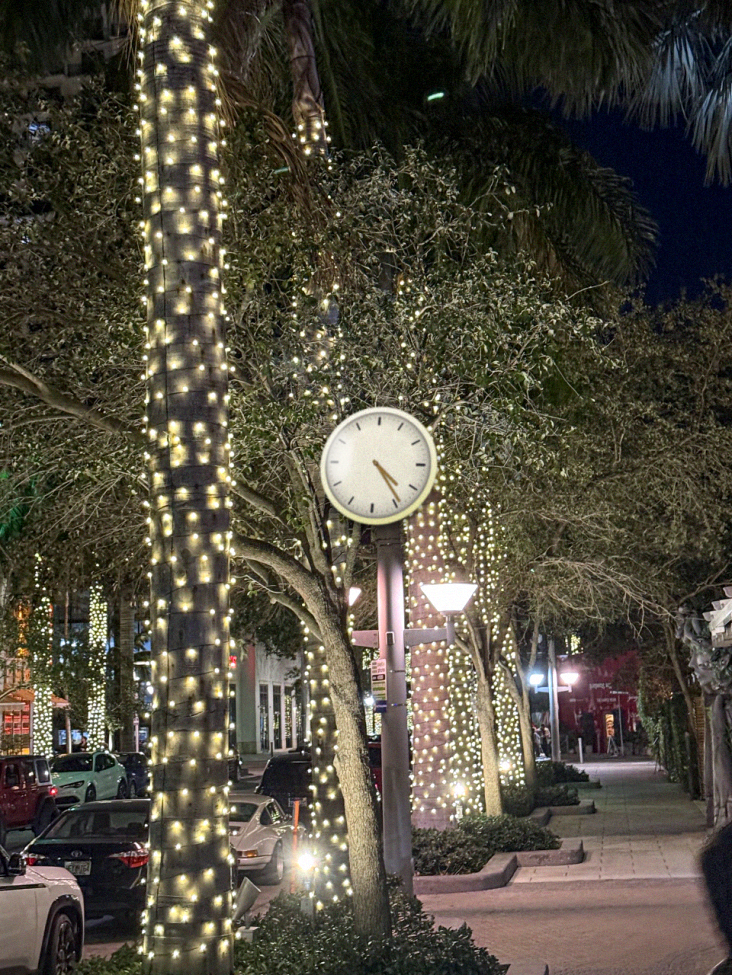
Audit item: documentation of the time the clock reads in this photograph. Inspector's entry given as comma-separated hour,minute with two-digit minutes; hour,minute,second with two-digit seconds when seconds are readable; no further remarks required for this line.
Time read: 4,24
